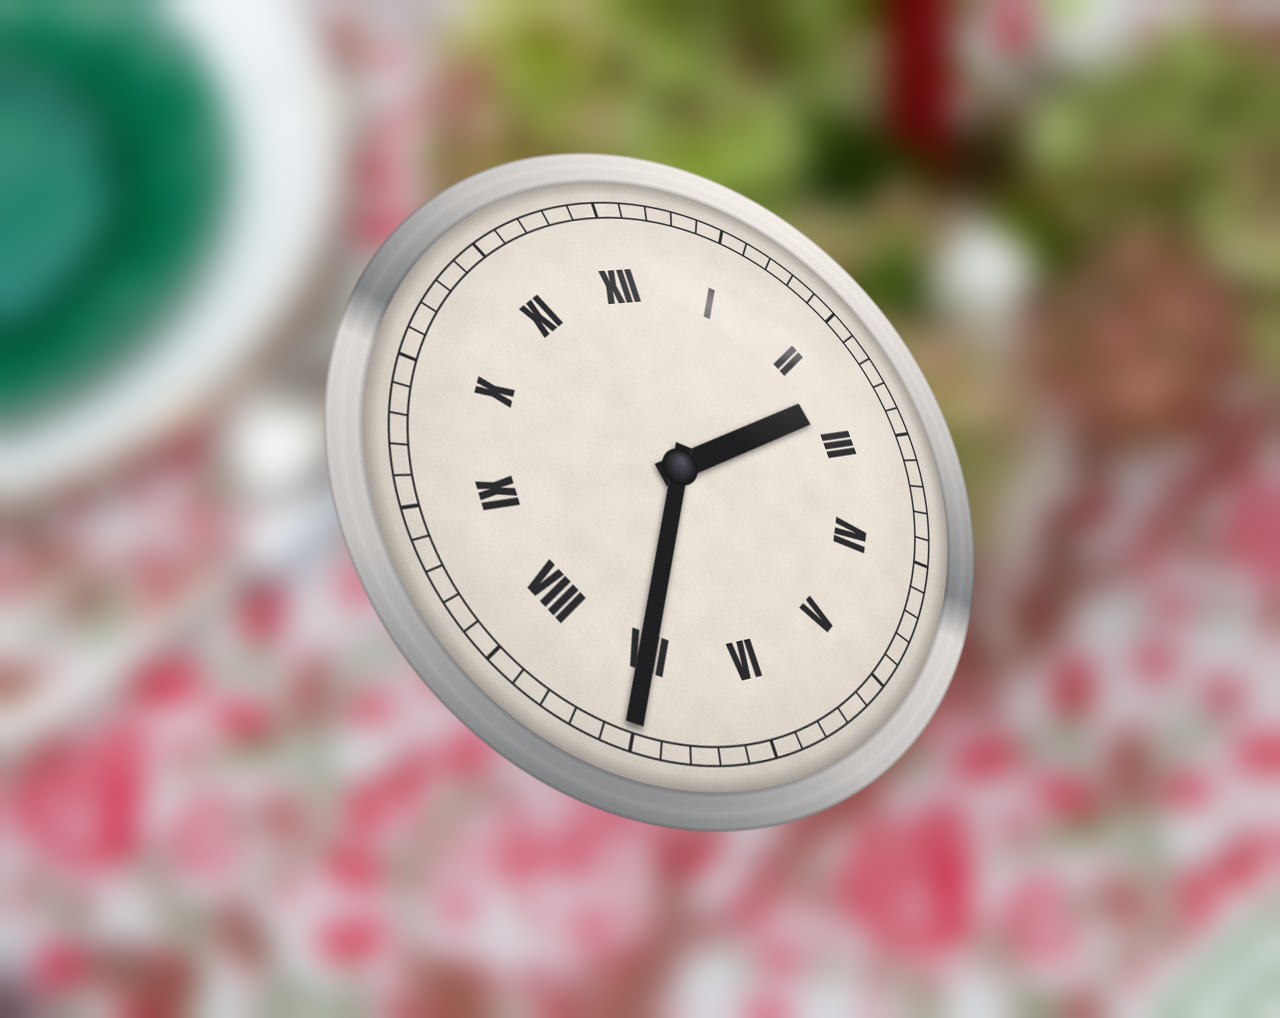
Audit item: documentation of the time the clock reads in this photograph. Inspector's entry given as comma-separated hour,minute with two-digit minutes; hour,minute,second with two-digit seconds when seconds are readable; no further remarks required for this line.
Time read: 2,35
